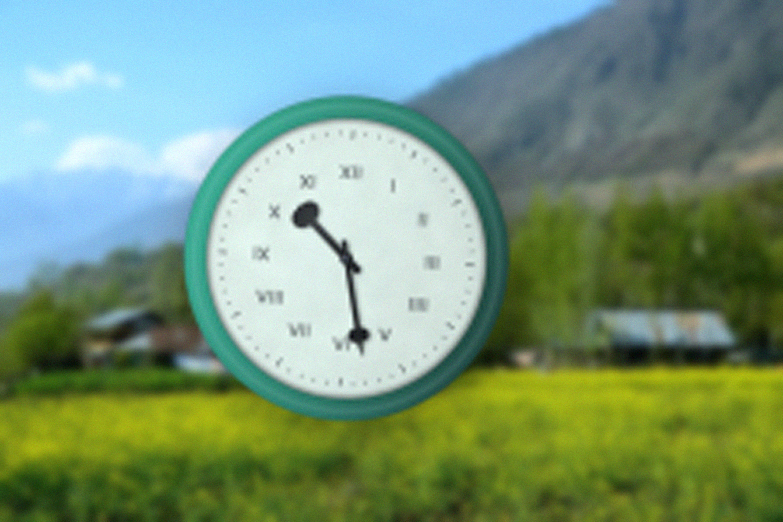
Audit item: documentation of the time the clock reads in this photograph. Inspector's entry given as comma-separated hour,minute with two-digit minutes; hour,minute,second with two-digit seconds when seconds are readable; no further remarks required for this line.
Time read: 10,28
